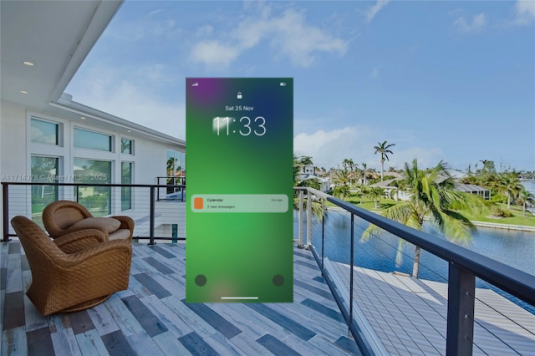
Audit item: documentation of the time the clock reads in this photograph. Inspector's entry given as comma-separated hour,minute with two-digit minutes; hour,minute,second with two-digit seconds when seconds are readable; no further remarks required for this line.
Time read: 11,33
